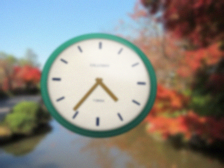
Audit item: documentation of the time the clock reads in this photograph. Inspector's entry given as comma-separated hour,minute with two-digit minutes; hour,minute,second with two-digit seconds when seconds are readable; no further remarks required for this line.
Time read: 4,36
